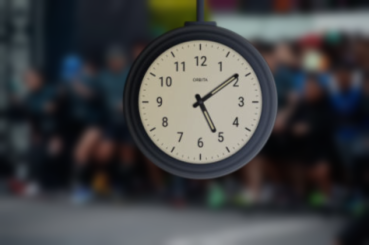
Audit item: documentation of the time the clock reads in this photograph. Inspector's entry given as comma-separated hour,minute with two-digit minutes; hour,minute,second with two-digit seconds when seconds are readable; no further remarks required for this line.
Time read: 5,09
